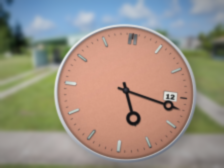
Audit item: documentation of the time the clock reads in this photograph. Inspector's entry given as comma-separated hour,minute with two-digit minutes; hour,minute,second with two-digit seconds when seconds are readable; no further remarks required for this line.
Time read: 5,17
